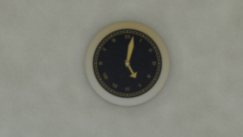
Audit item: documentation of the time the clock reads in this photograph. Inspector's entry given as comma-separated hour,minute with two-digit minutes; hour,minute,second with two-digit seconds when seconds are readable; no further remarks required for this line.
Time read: 5,02
